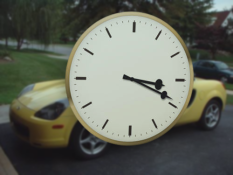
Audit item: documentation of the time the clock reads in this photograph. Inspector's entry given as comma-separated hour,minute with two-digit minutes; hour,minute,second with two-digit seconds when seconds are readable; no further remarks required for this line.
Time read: 3,19
